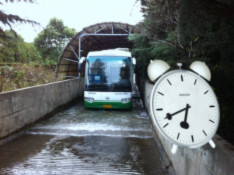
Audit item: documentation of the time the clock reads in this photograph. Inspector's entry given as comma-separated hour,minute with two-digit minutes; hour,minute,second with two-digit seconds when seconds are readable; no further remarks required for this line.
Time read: 6,42
